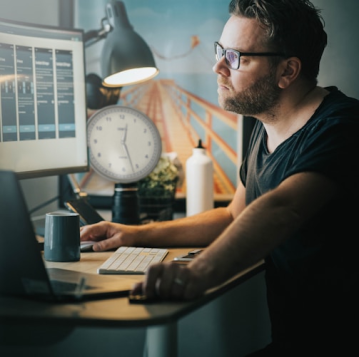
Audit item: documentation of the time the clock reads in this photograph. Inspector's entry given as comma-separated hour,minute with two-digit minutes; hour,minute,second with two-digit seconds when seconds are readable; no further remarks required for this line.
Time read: 12,27
